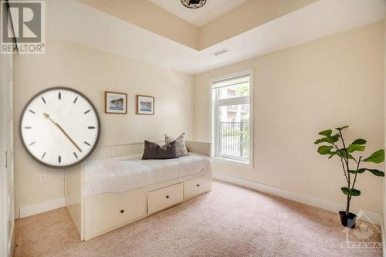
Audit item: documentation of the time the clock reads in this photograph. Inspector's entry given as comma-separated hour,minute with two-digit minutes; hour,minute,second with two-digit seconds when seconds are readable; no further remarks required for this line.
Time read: 10,23
